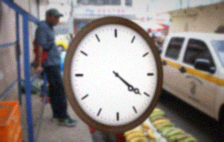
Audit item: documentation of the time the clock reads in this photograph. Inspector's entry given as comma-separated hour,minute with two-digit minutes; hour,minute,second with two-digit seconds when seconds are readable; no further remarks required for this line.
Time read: 4,21
